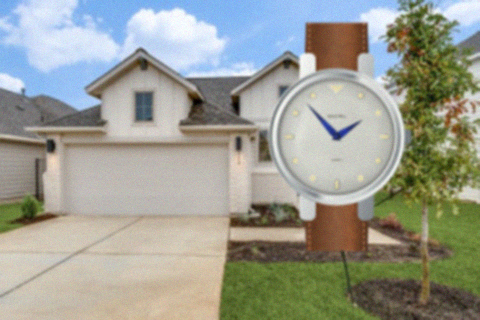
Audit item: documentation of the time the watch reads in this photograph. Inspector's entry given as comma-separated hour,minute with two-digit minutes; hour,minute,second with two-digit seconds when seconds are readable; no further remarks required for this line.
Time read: 1,53
